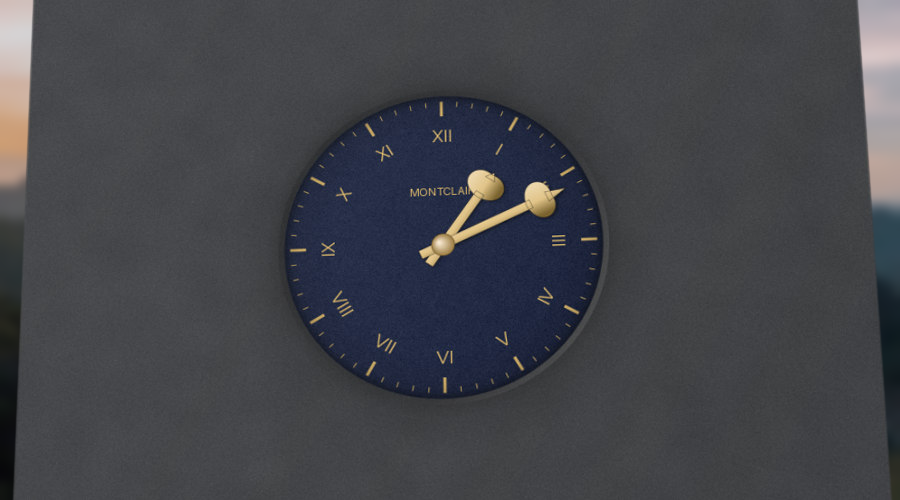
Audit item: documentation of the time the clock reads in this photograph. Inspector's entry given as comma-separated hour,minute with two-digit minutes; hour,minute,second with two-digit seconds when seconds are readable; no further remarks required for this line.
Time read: 1,11
